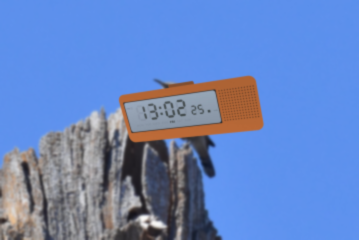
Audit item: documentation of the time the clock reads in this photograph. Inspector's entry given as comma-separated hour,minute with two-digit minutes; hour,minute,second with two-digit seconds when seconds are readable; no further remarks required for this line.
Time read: 13,02,25
